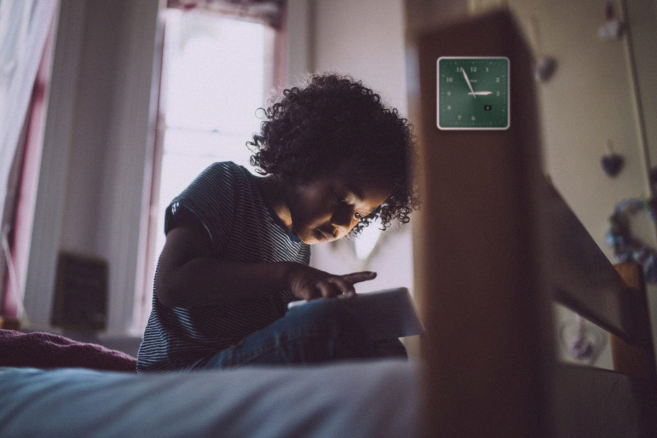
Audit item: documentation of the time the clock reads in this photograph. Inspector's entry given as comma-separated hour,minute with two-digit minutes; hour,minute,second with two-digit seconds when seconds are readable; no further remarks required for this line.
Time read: 2,56
